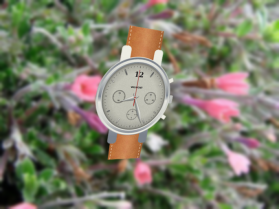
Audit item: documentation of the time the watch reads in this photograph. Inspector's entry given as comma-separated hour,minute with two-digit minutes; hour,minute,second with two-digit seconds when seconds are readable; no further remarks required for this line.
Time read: 8,26
